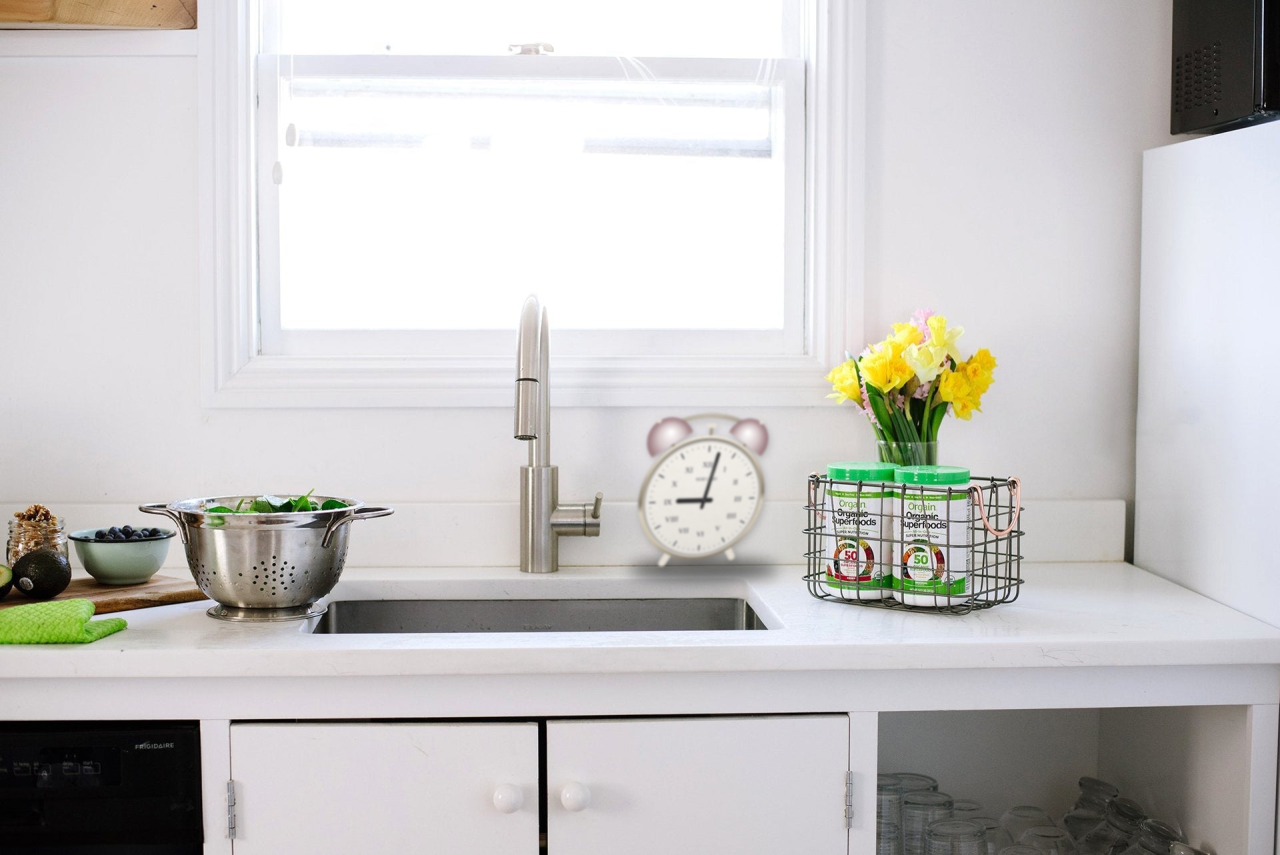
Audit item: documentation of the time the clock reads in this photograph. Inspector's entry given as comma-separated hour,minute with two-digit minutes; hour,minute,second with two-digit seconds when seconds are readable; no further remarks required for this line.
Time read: 9,02
